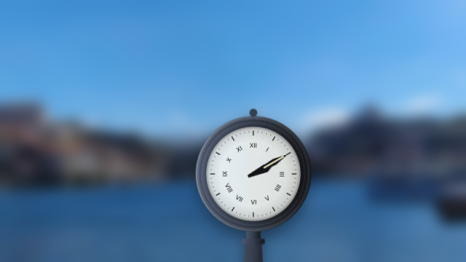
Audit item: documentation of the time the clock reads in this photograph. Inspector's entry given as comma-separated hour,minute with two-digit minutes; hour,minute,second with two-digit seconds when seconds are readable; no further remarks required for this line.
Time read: 2,10
